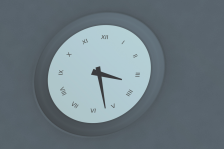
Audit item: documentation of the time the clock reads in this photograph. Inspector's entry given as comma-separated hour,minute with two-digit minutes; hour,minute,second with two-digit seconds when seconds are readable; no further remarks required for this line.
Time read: 3,27
